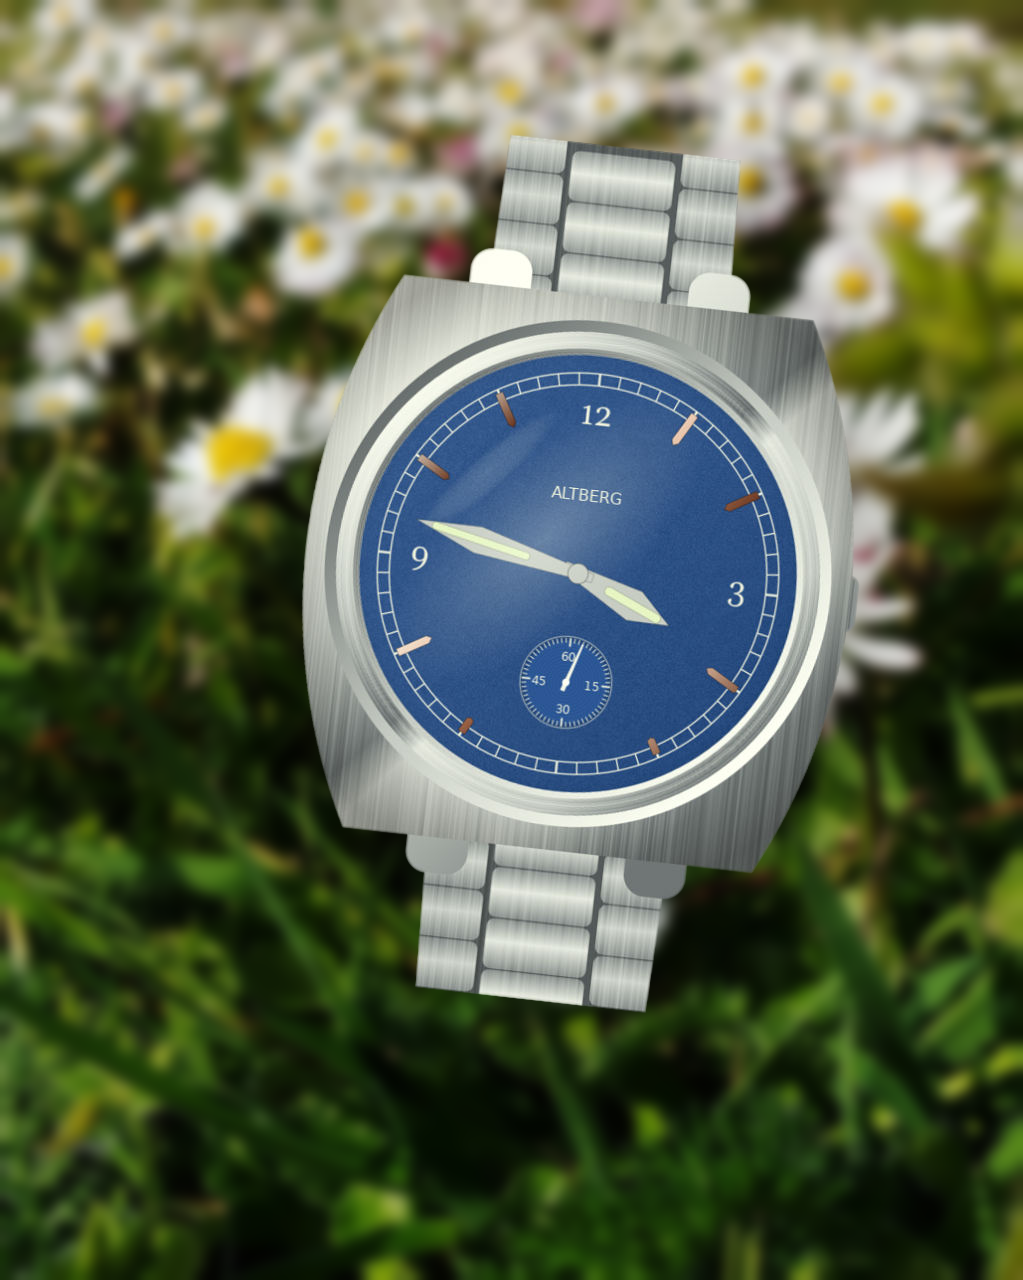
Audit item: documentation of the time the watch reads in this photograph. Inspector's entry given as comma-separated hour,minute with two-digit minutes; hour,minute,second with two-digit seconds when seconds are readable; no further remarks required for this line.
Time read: 3,47,03
